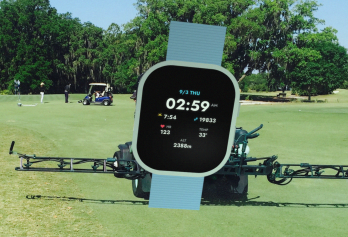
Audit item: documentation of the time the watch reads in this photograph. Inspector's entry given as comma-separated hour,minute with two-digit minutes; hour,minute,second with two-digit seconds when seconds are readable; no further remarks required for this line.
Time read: 2,59
